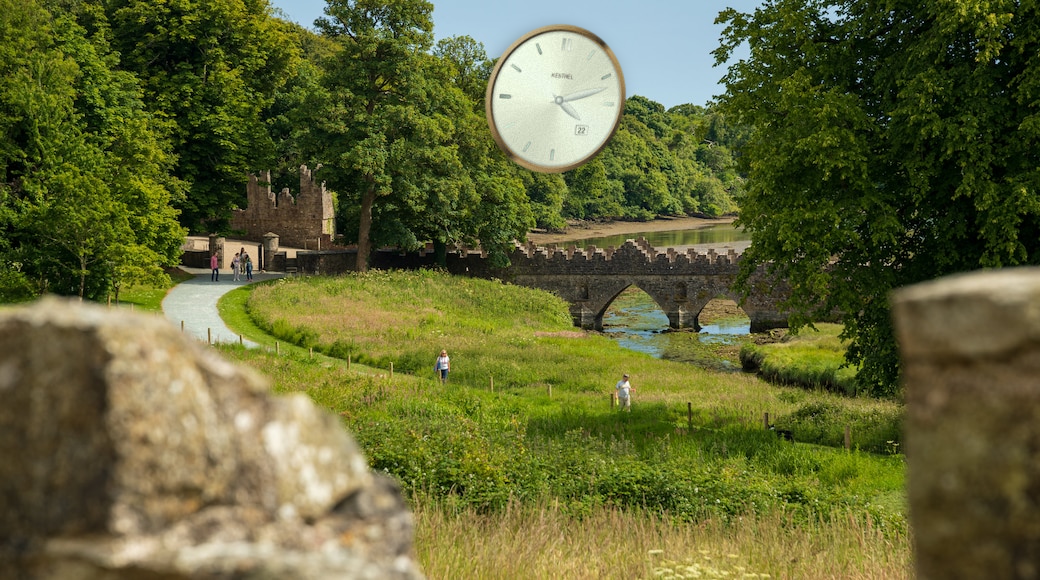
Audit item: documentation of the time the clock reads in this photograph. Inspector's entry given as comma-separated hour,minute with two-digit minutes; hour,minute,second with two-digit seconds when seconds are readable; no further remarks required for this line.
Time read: 4,12
